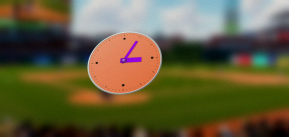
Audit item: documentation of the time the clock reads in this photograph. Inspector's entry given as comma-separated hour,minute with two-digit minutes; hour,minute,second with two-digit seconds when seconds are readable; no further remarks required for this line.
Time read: 3,05
